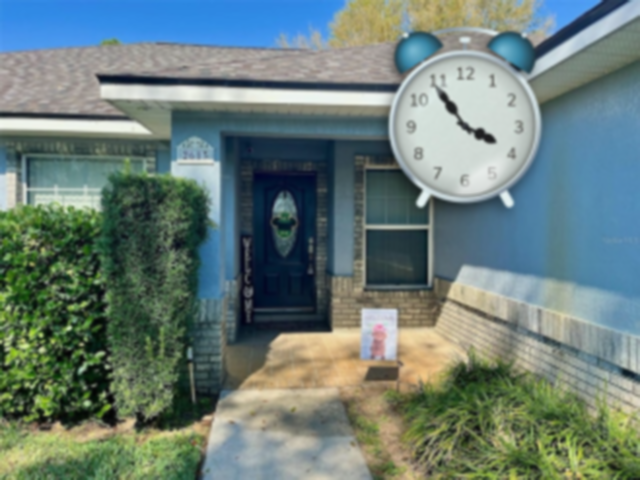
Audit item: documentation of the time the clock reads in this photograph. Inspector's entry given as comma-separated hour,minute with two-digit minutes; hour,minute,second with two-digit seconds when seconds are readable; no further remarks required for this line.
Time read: 3,54
